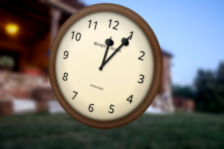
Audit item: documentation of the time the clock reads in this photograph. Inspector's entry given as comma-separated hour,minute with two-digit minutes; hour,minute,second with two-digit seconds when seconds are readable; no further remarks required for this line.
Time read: 12,05
